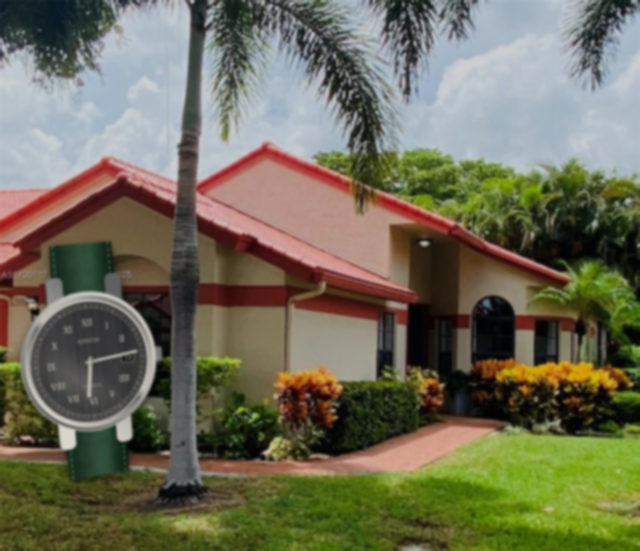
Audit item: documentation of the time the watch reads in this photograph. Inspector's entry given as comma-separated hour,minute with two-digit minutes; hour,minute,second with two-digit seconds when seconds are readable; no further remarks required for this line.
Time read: 6,14
